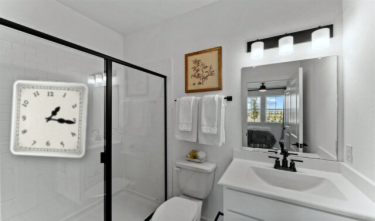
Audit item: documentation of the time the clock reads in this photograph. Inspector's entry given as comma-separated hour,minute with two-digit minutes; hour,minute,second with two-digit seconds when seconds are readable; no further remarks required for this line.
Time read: 1,16
